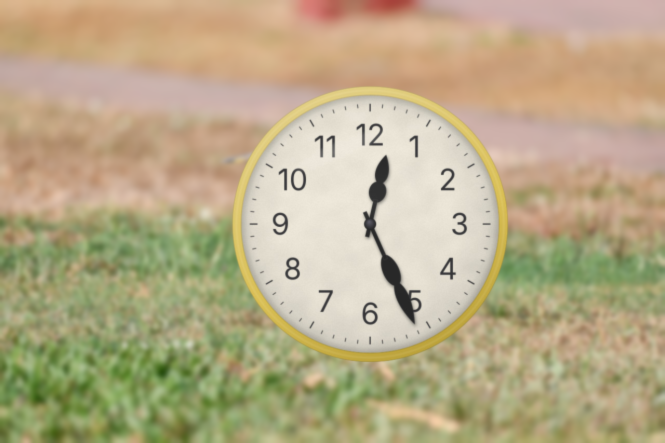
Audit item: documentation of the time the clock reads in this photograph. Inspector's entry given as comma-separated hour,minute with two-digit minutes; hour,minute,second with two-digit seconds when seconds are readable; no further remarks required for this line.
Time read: 12,26
